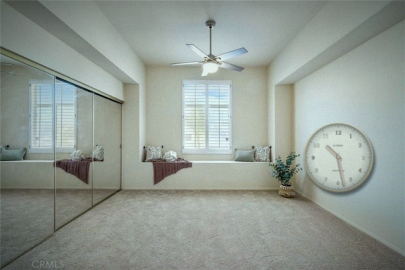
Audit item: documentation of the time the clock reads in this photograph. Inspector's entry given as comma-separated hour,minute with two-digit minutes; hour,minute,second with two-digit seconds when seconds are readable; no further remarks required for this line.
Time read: 10,28
